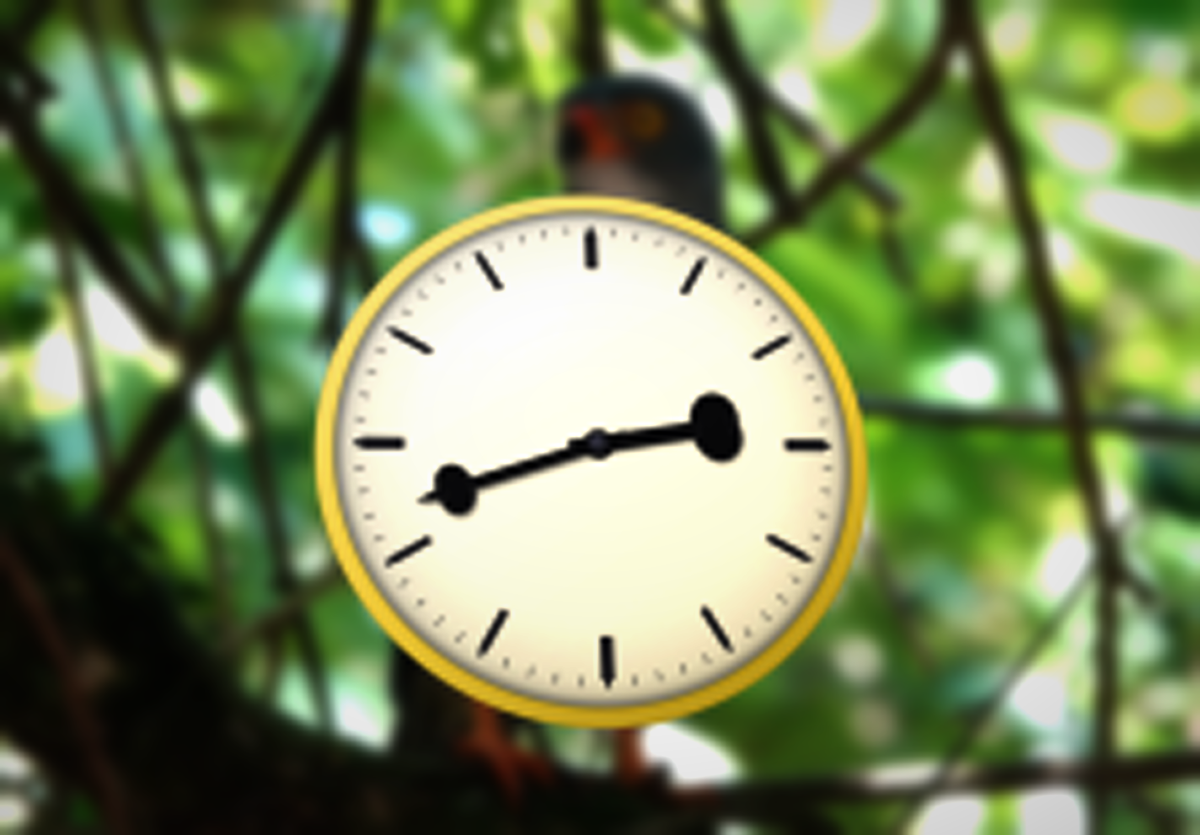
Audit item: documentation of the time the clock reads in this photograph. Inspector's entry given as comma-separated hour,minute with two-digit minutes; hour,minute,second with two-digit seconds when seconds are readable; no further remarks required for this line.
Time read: 2,42
